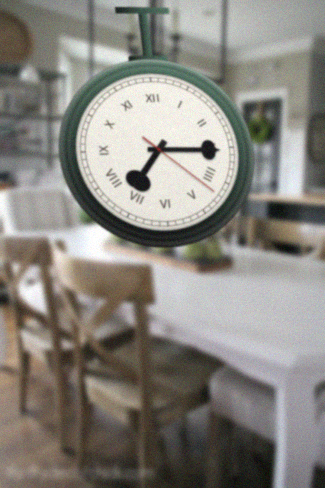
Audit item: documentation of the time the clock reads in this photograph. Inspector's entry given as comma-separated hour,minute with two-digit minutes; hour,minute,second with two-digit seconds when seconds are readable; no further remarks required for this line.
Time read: 7,15,22
